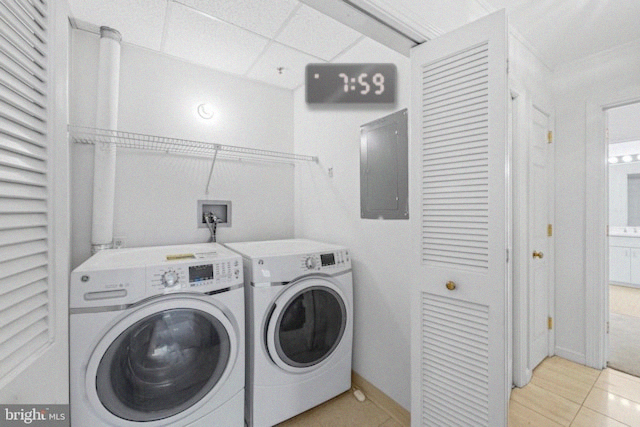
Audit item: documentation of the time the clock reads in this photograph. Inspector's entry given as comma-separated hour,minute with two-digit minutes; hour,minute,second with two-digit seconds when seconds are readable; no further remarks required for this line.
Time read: 7,59
